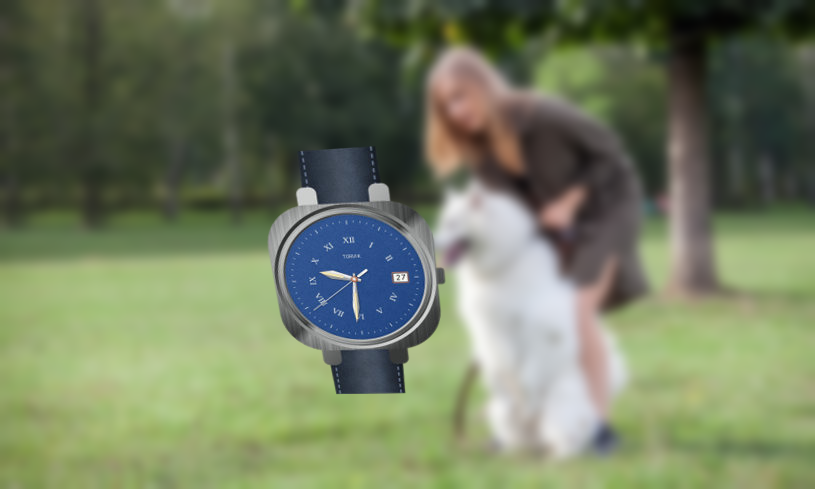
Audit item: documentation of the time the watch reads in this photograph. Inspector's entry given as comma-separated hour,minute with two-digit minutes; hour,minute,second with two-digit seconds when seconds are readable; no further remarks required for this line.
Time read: 9,30,39
